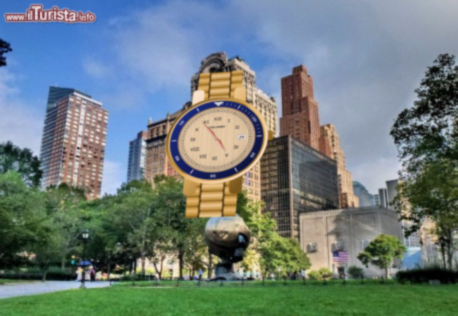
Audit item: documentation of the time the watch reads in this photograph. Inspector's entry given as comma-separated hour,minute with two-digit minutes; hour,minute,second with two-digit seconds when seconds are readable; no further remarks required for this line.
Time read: 4,54
